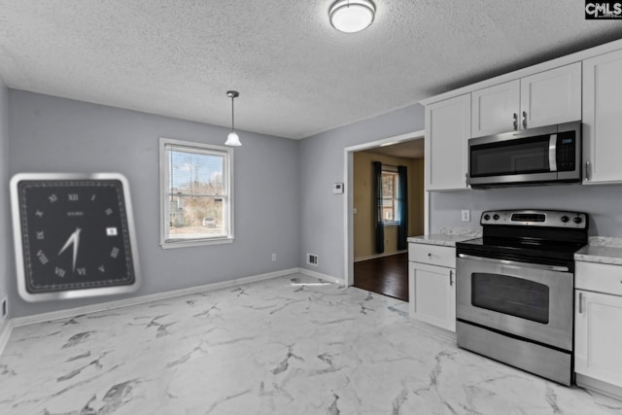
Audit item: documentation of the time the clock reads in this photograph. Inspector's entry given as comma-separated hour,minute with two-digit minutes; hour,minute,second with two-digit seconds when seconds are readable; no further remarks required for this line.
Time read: 7,32
